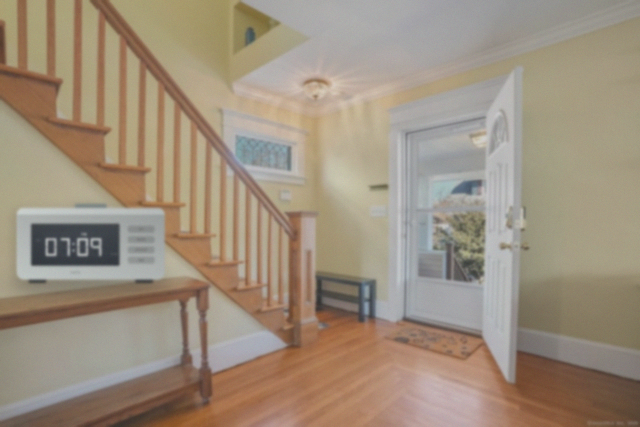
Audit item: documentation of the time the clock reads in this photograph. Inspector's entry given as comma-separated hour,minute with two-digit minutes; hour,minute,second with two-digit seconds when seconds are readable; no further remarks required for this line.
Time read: 7,09
